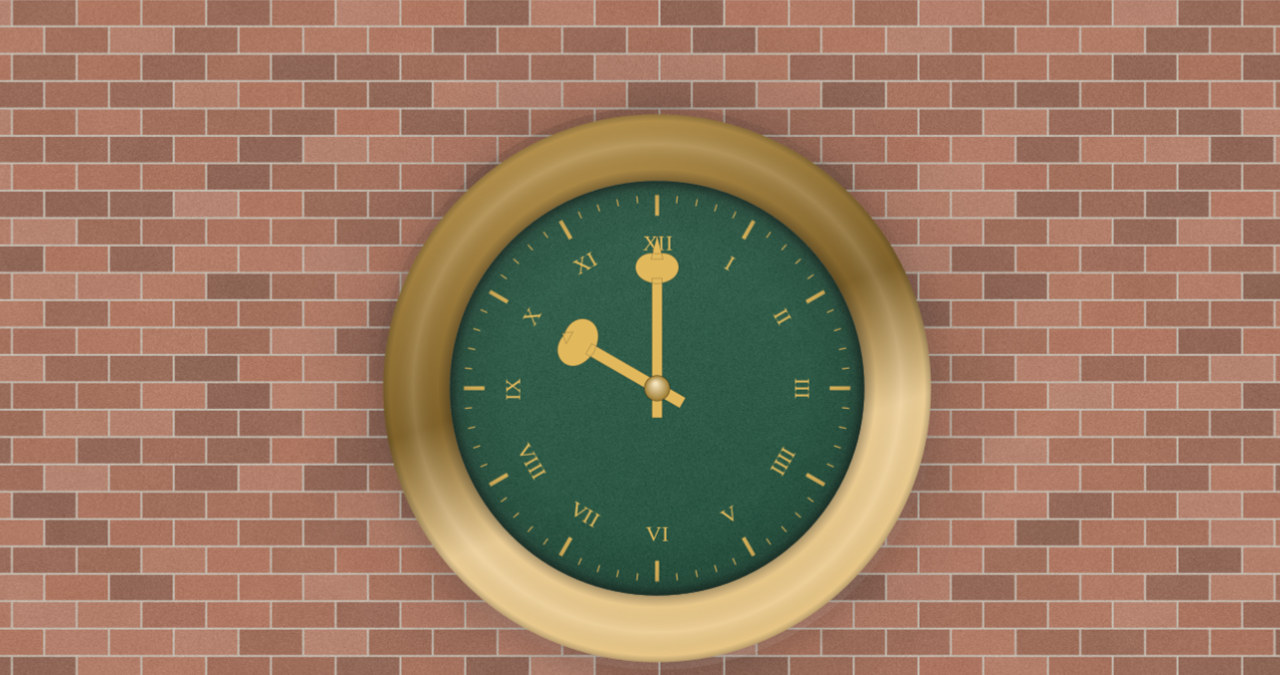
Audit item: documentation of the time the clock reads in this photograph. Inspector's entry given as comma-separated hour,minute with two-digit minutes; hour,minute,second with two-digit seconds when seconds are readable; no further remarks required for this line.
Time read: 10,00
